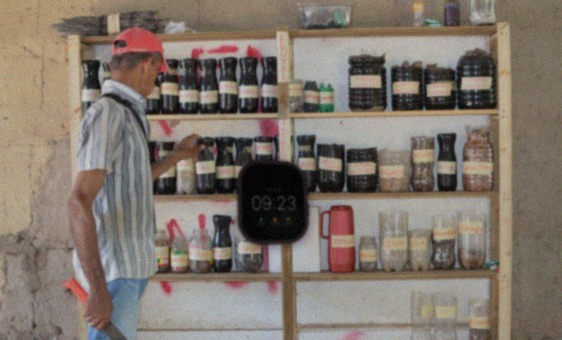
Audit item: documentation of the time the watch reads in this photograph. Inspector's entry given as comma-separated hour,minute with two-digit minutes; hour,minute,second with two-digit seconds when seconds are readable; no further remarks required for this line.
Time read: 9,23
